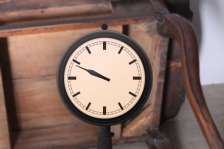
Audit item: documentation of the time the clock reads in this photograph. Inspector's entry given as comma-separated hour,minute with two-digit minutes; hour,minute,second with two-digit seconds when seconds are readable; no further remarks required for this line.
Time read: 9,49
